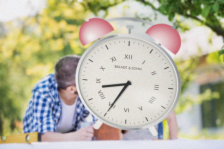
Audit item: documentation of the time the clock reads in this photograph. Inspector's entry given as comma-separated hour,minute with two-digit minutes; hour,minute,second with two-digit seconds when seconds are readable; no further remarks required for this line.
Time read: 8,35
